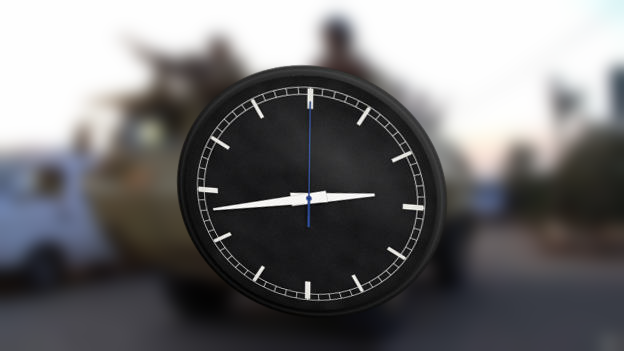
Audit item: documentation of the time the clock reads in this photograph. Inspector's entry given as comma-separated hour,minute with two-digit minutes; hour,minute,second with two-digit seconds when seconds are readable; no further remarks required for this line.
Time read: 2,43,00
